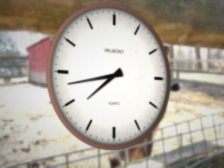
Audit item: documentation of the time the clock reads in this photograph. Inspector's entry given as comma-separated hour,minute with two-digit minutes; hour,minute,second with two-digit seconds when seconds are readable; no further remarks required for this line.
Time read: 7,43
